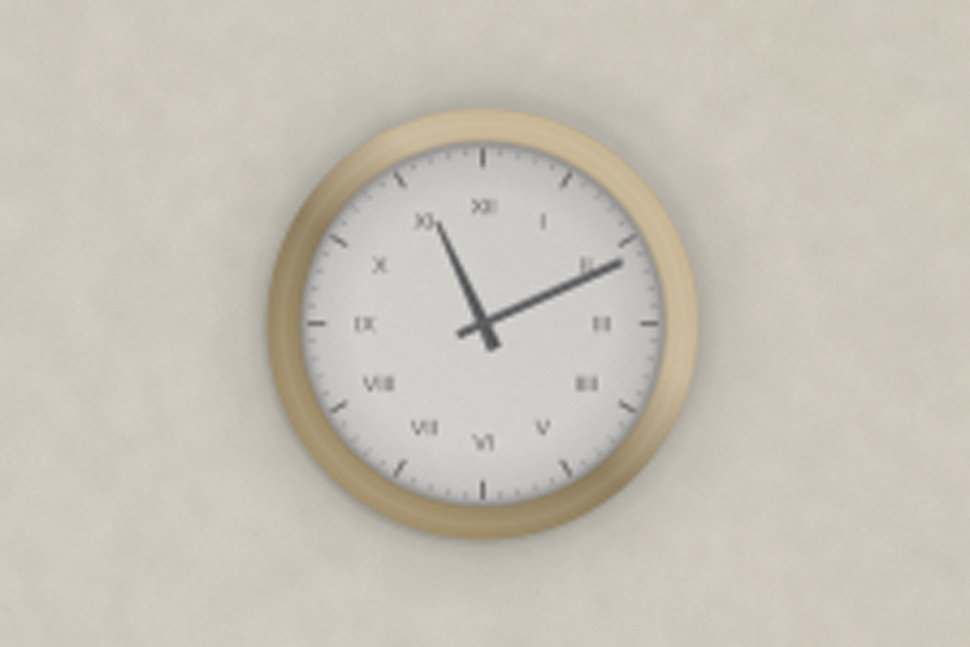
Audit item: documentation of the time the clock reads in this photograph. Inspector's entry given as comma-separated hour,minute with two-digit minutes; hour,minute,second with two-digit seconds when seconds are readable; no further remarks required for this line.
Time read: 11,11
